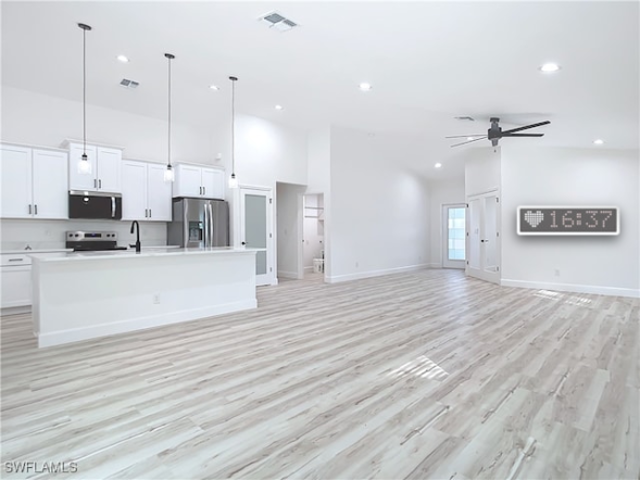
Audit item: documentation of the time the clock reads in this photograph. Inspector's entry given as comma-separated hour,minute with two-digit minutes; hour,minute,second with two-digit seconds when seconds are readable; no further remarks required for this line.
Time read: 16,37
